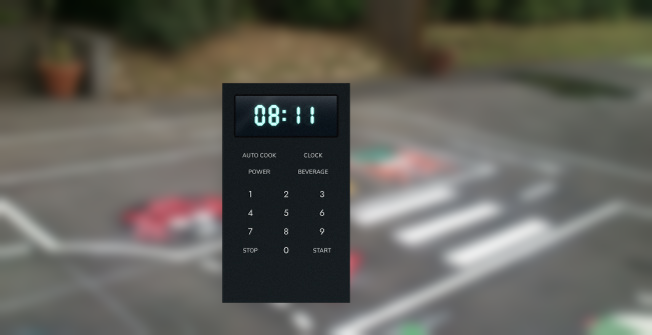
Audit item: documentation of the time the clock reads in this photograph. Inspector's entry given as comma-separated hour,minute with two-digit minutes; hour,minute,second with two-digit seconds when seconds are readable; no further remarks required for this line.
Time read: 8,11
